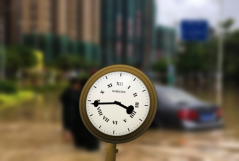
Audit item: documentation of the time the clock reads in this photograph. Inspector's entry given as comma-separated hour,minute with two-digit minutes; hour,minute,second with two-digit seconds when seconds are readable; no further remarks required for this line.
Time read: 3,44
